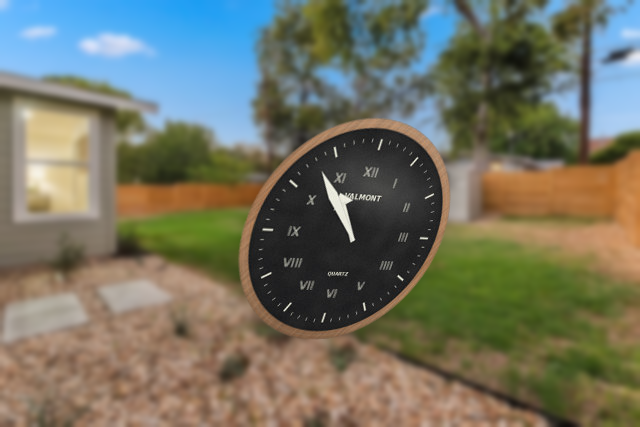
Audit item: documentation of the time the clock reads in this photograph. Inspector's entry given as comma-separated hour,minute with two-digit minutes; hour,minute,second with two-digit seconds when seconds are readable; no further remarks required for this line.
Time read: 10,53
